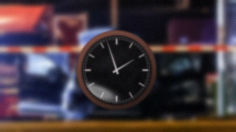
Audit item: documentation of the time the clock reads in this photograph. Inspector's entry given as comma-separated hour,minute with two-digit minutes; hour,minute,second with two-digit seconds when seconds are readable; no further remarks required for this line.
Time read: 1,57
